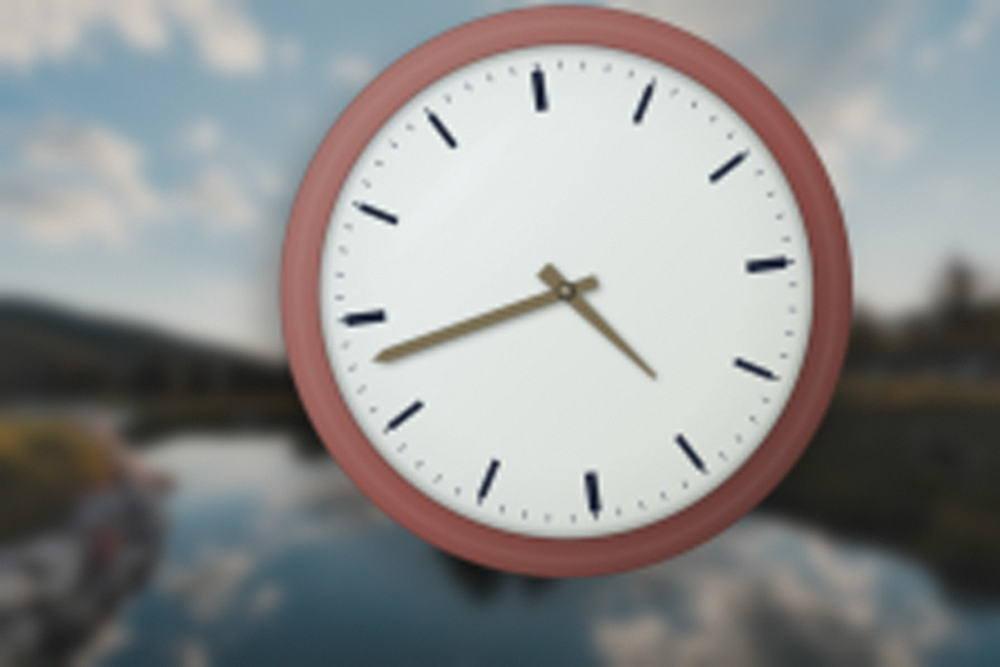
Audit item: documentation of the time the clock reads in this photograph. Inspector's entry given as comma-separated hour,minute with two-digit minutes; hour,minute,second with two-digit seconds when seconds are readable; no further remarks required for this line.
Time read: 4,43
